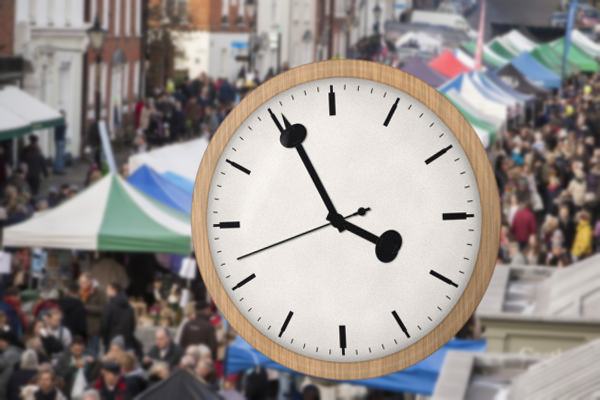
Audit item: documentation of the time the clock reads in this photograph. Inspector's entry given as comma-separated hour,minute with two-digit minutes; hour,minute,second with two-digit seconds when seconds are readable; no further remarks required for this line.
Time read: 3,55,42
